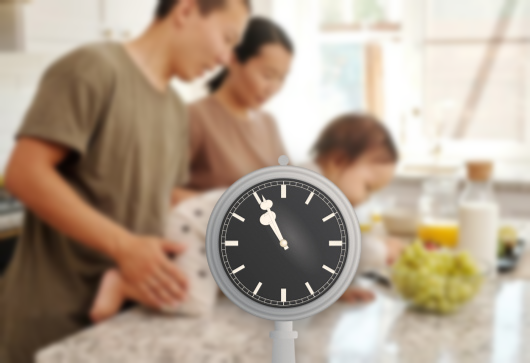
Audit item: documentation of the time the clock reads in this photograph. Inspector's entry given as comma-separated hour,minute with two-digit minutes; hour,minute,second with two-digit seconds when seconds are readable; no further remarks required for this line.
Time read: 10,56
